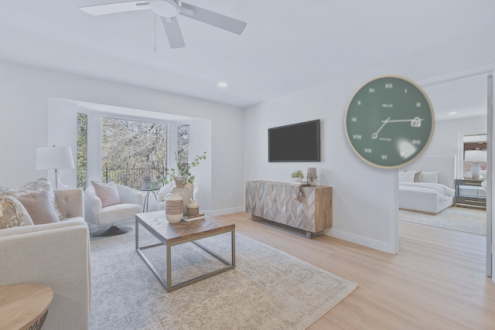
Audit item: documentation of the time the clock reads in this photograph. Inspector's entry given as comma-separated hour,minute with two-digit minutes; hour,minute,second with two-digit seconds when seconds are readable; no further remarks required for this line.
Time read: 7,14
